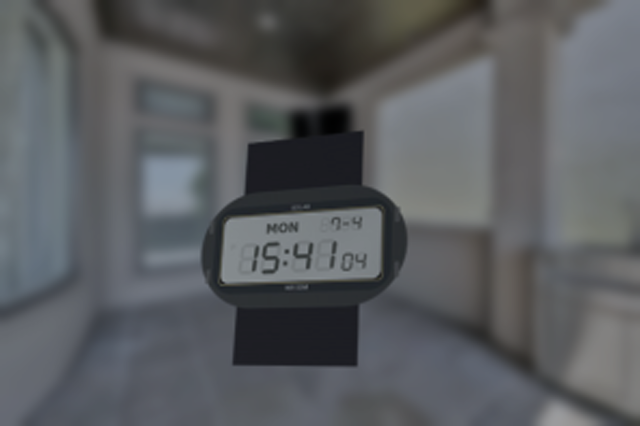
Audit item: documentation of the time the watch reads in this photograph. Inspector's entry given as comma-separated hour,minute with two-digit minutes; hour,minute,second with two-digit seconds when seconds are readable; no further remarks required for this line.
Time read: 15,41,04
